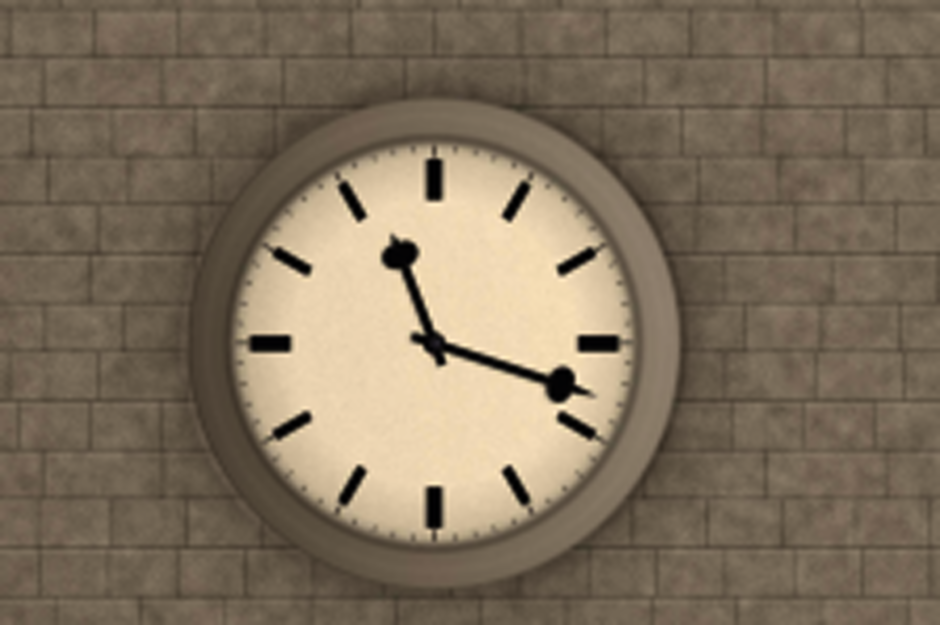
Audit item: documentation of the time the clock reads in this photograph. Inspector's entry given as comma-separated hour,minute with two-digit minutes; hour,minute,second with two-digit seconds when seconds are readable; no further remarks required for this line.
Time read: 11,18
